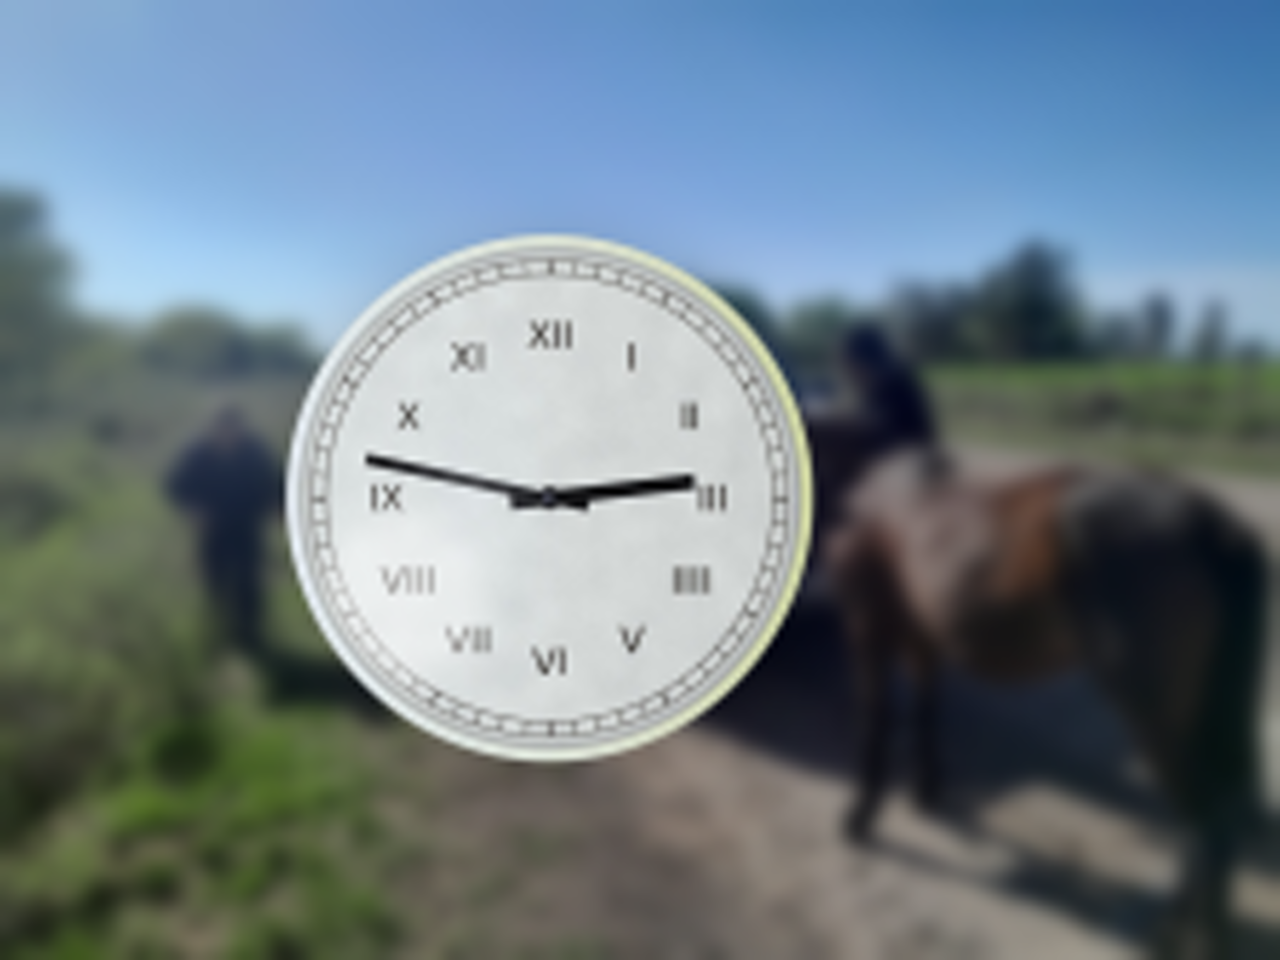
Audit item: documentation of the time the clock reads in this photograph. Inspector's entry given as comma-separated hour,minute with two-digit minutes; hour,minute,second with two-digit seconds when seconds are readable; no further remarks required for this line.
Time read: 2,47
